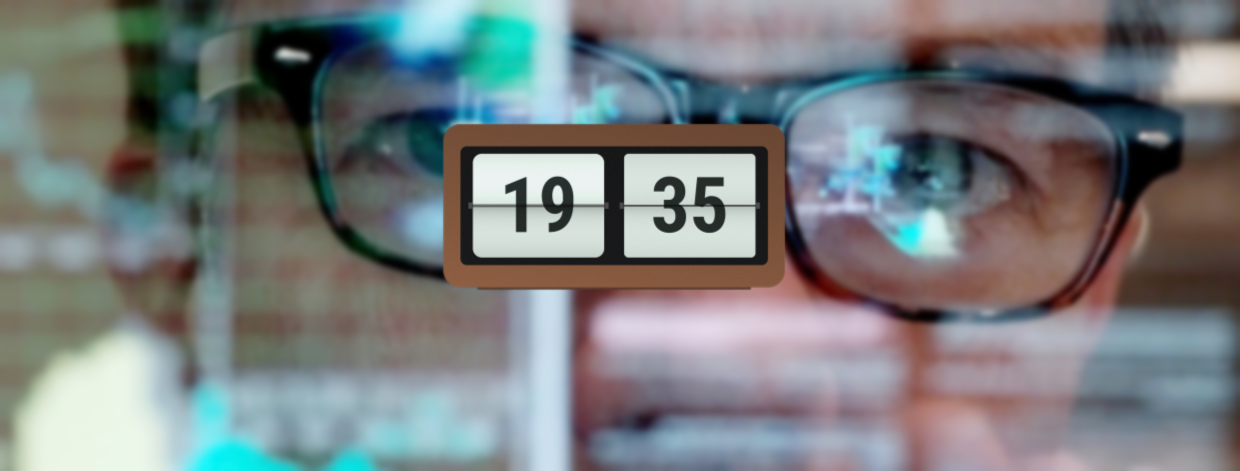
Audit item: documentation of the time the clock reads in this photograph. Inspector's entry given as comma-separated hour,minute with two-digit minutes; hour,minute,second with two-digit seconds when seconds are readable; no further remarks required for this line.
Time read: 19,35
